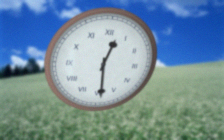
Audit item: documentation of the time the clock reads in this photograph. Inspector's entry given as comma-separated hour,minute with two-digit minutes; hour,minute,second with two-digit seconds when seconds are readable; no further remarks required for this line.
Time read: 12,29
